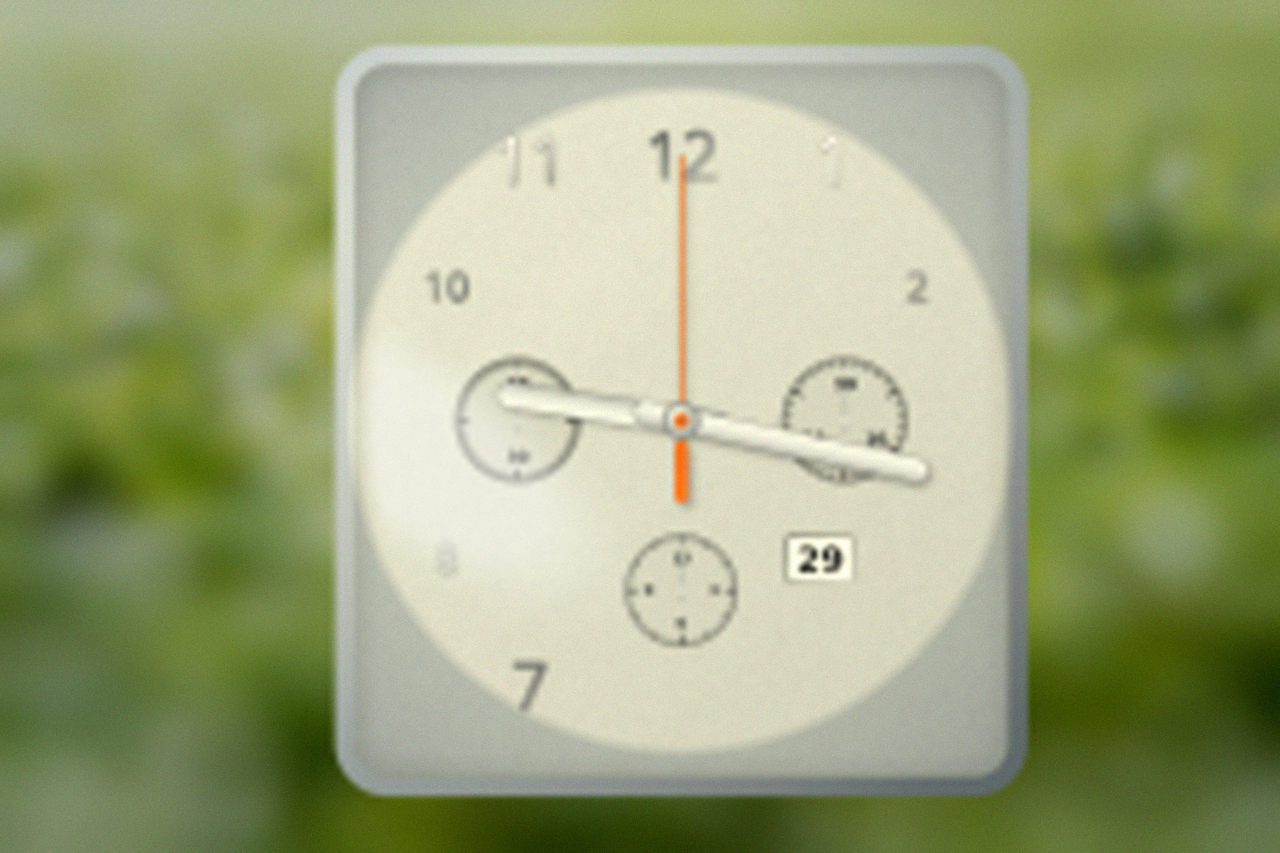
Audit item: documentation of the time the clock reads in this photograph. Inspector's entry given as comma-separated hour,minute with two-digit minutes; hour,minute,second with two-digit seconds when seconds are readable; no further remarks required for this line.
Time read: 9,17
